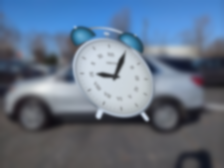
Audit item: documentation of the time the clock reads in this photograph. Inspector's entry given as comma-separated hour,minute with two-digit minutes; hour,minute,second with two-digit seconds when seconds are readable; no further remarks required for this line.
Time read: 9,05
